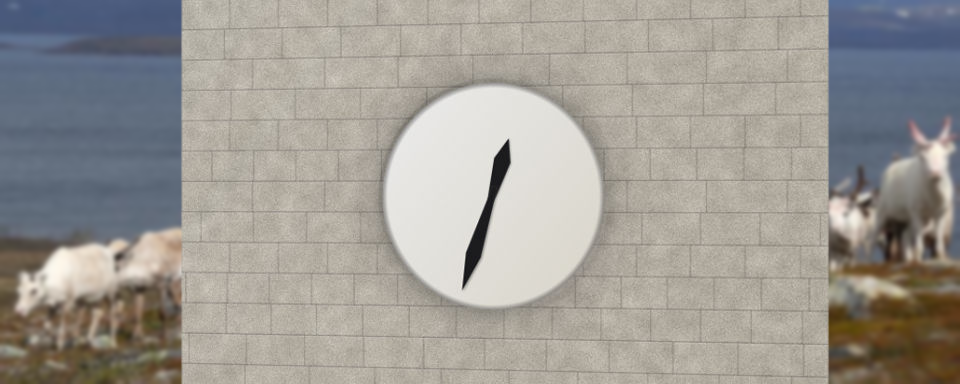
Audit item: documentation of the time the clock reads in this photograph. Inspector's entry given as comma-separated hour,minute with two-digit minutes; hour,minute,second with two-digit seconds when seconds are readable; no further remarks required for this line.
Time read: 12,33
